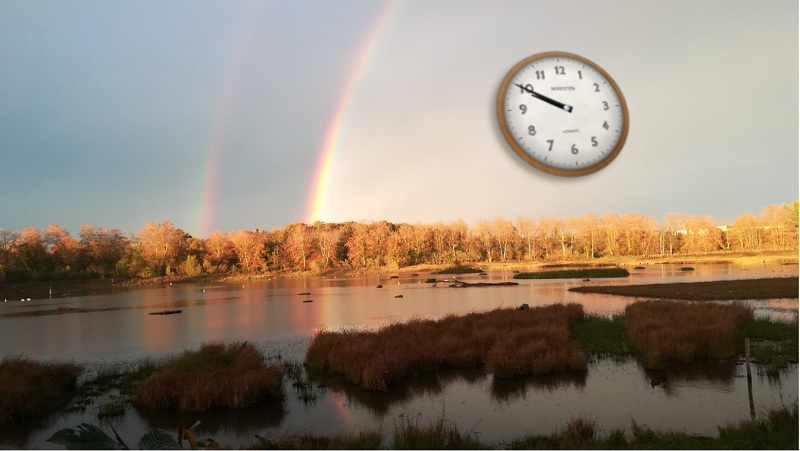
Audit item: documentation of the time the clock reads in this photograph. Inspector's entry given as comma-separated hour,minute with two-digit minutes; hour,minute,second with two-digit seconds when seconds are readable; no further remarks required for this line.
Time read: 9,50
